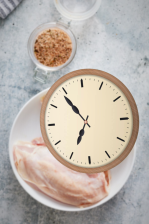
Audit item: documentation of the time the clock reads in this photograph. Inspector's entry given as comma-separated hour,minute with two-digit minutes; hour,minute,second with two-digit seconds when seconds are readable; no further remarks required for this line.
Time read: 6,54
